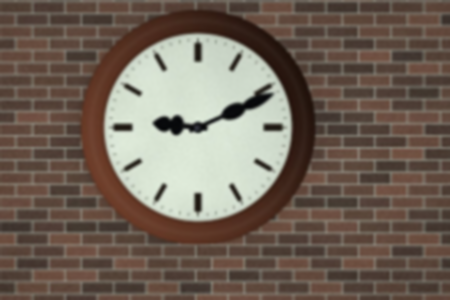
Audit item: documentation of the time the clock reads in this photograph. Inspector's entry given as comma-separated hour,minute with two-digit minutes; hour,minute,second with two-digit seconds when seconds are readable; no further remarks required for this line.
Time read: 9,11
